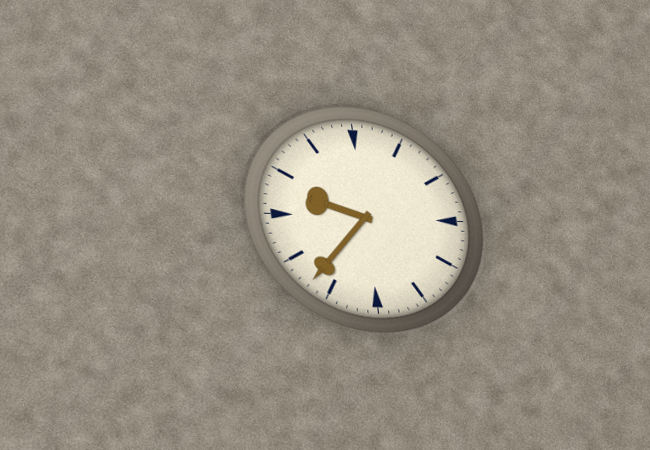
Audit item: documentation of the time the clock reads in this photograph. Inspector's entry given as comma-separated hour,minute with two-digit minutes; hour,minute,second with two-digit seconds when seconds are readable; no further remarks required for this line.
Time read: 9,37
